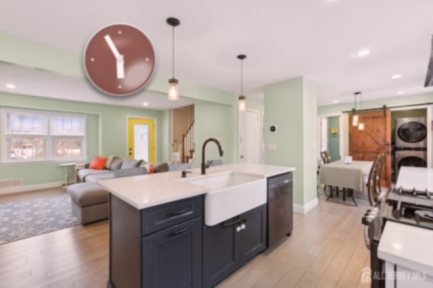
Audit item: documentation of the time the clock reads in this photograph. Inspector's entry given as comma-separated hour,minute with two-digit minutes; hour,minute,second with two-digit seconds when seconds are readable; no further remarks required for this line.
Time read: 5,55
